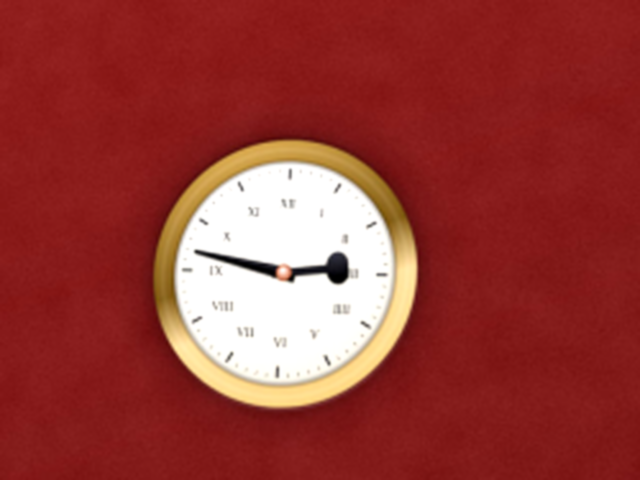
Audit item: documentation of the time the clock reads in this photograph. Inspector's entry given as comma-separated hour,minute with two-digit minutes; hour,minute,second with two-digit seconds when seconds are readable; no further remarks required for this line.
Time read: 2,47
